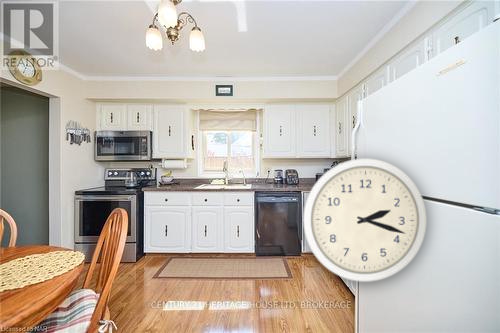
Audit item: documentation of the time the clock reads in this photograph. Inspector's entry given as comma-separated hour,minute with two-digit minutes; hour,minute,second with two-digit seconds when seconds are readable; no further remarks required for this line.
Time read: 2,18
